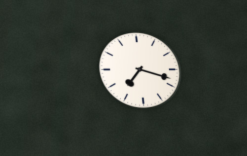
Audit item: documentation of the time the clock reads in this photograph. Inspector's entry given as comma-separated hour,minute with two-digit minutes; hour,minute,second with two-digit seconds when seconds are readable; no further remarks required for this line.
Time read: 7,18
